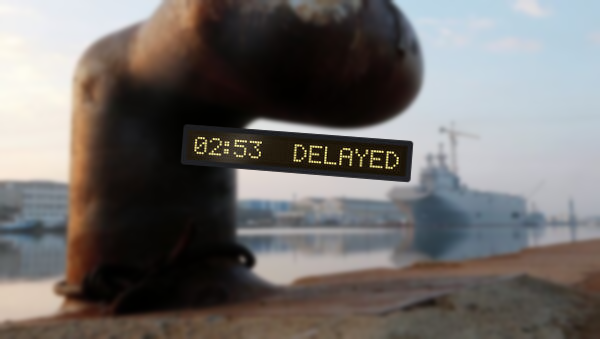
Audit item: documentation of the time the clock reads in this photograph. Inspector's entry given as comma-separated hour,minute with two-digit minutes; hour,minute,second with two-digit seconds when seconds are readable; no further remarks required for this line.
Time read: 2,53
